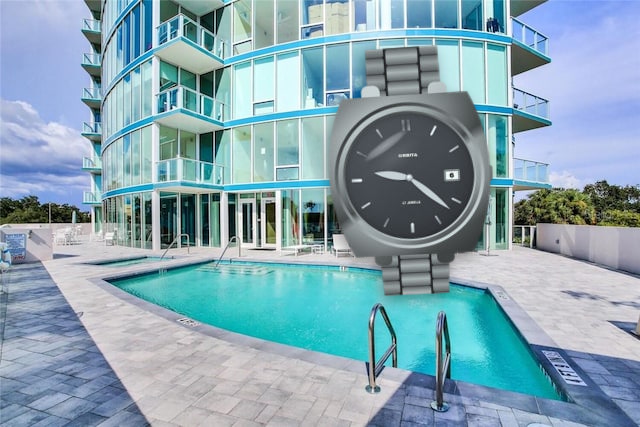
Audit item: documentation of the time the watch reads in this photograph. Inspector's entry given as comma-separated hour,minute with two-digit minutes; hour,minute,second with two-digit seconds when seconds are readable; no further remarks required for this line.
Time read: 9,22
